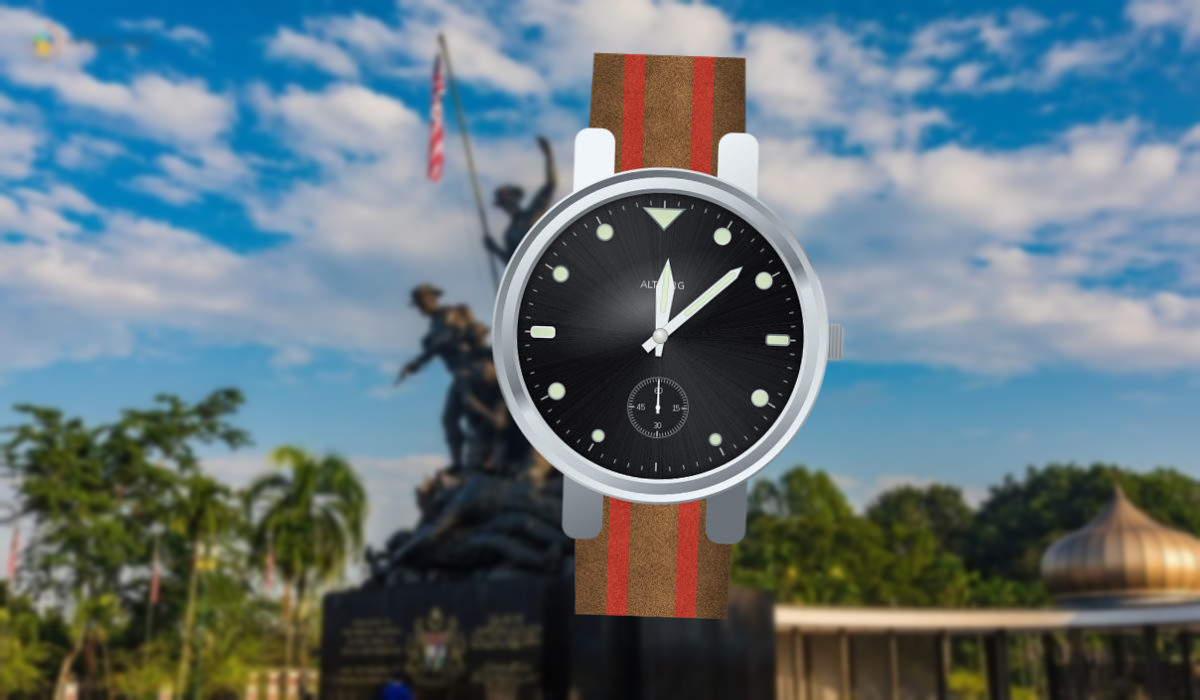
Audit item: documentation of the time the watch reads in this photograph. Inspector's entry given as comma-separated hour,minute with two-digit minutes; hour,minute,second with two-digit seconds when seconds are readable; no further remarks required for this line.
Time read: 12,08
